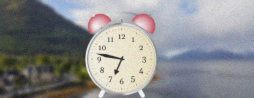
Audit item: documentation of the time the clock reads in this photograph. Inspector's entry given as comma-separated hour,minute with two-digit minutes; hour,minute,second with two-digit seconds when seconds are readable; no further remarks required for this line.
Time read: 6,47
